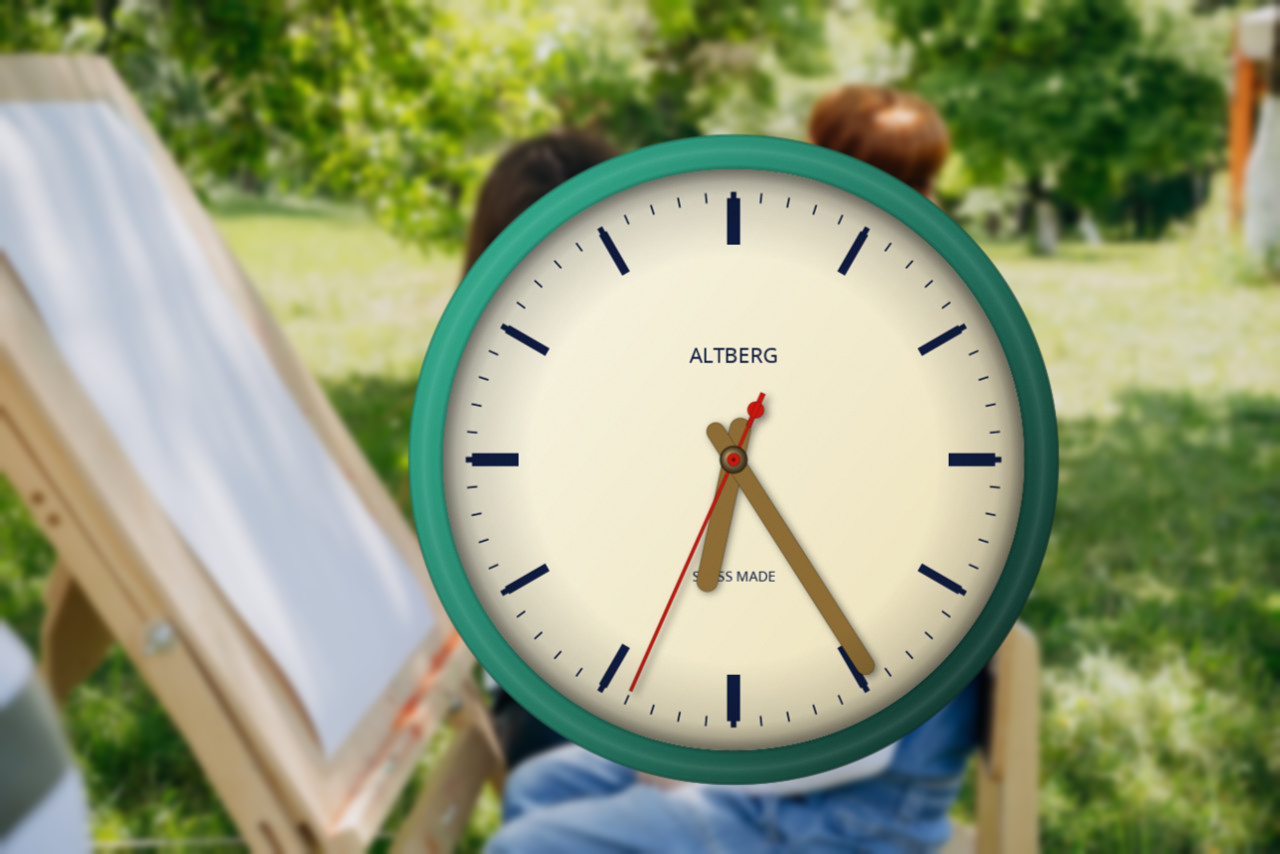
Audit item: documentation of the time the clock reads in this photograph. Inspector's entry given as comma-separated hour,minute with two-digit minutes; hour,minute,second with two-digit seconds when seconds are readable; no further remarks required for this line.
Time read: 6,24,34
